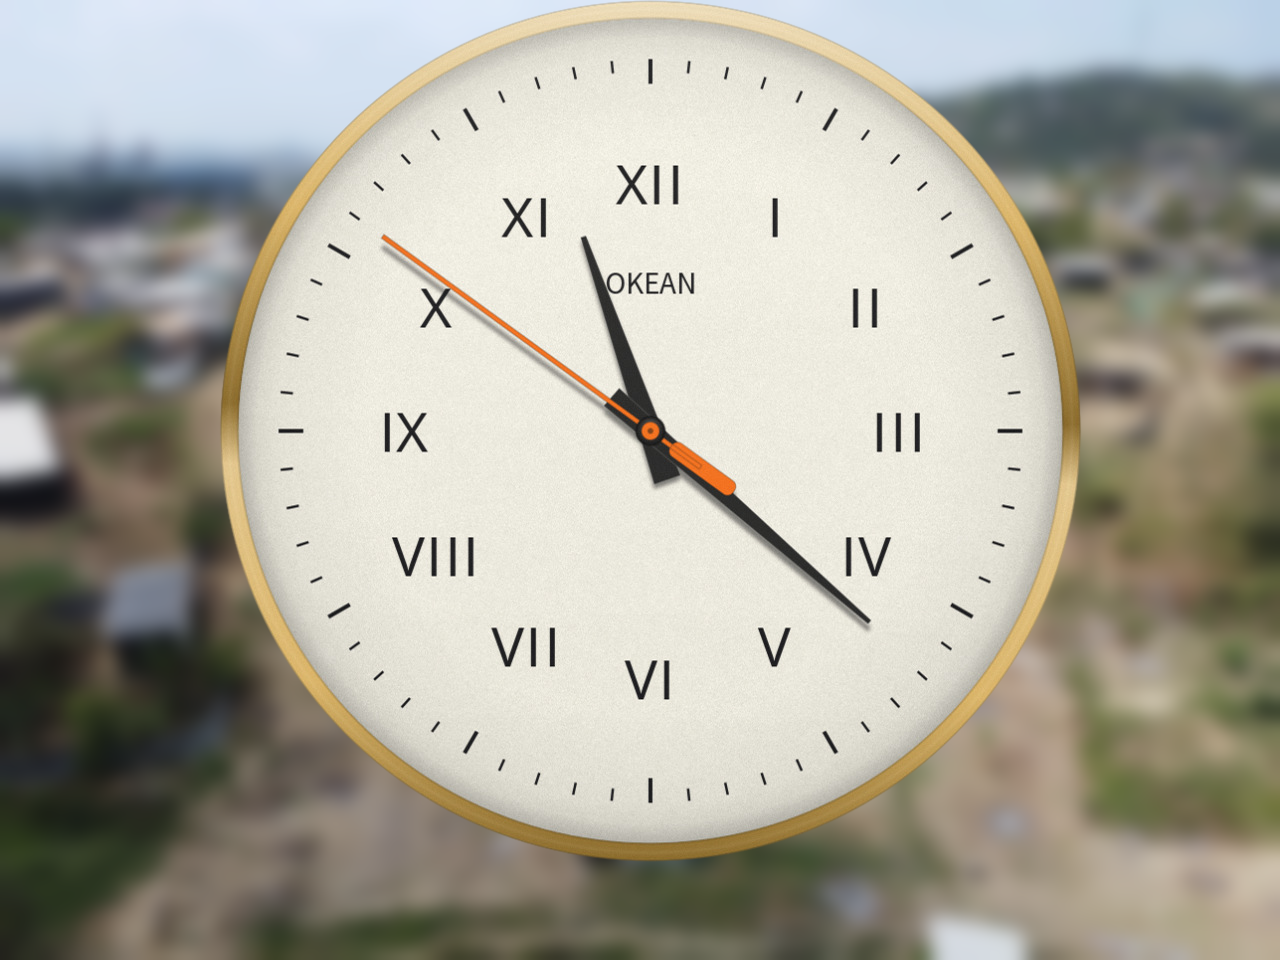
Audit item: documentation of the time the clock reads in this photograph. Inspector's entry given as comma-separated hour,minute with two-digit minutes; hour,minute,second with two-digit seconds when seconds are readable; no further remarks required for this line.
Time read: 11,21,51
